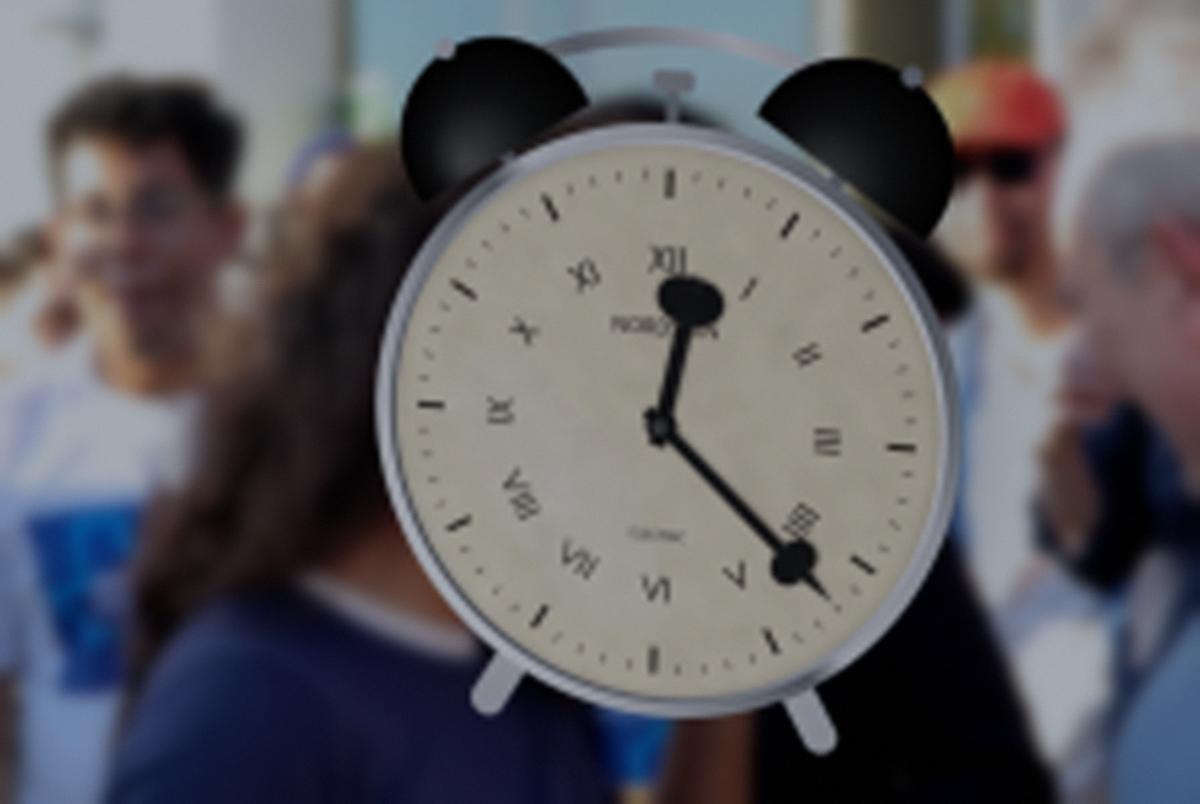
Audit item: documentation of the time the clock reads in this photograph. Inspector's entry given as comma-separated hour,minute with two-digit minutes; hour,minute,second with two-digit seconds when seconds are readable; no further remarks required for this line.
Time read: 12,22
